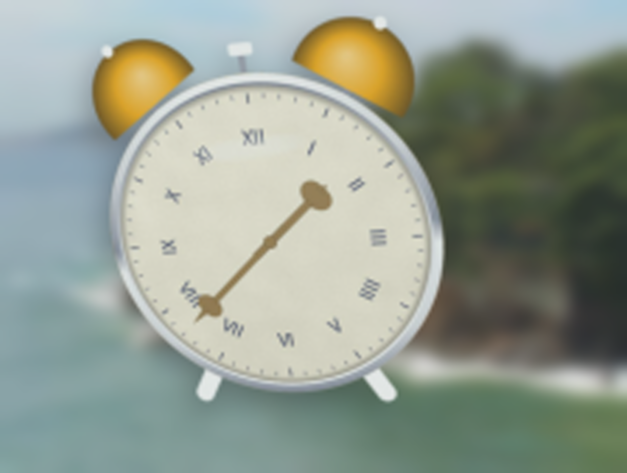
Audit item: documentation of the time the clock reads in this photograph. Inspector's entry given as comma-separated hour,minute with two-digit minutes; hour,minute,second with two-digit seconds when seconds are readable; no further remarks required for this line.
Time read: 1,38
